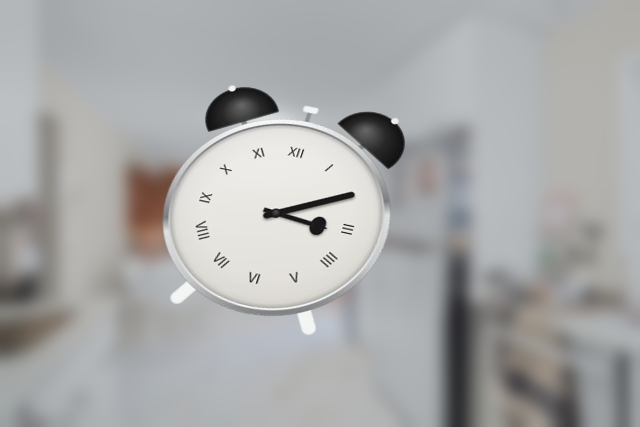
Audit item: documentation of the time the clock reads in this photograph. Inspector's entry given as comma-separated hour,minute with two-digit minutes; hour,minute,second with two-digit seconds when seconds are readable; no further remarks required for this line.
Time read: 3,10
